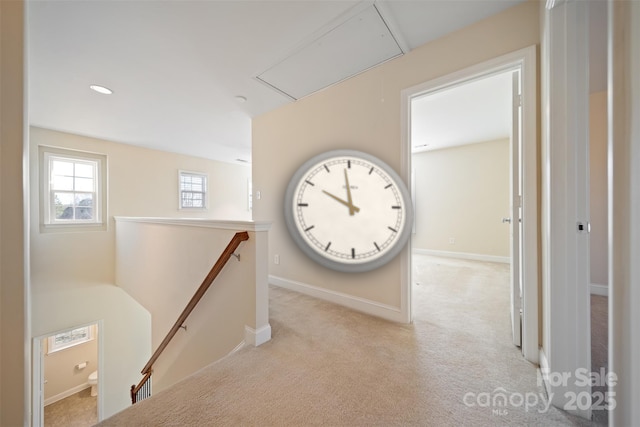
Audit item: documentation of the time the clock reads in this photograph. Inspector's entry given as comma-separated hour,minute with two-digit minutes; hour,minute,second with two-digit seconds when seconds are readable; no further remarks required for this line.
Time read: 9,59
